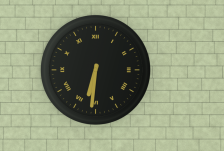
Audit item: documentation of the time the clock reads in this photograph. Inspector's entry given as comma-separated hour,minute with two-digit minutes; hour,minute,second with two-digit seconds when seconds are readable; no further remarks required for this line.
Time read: 6,31
